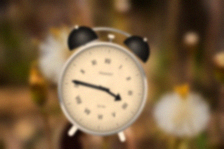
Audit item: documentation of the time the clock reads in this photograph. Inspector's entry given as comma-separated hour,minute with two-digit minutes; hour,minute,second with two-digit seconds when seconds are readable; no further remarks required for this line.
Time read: 3,46
